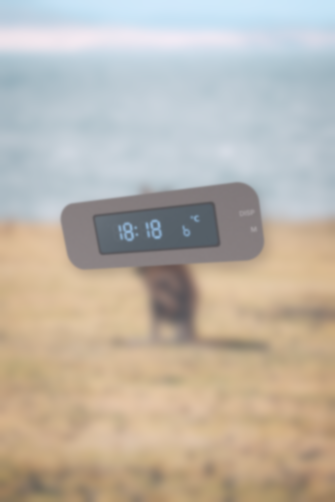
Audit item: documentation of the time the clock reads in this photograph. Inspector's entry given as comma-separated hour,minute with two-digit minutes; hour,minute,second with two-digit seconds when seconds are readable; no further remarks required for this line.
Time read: 18,18
